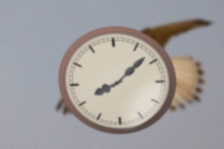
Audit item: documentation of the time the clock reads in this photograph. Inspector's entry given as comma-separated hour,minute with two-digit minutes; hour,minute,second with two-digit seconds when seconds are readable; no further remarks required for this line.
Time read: 8,08
